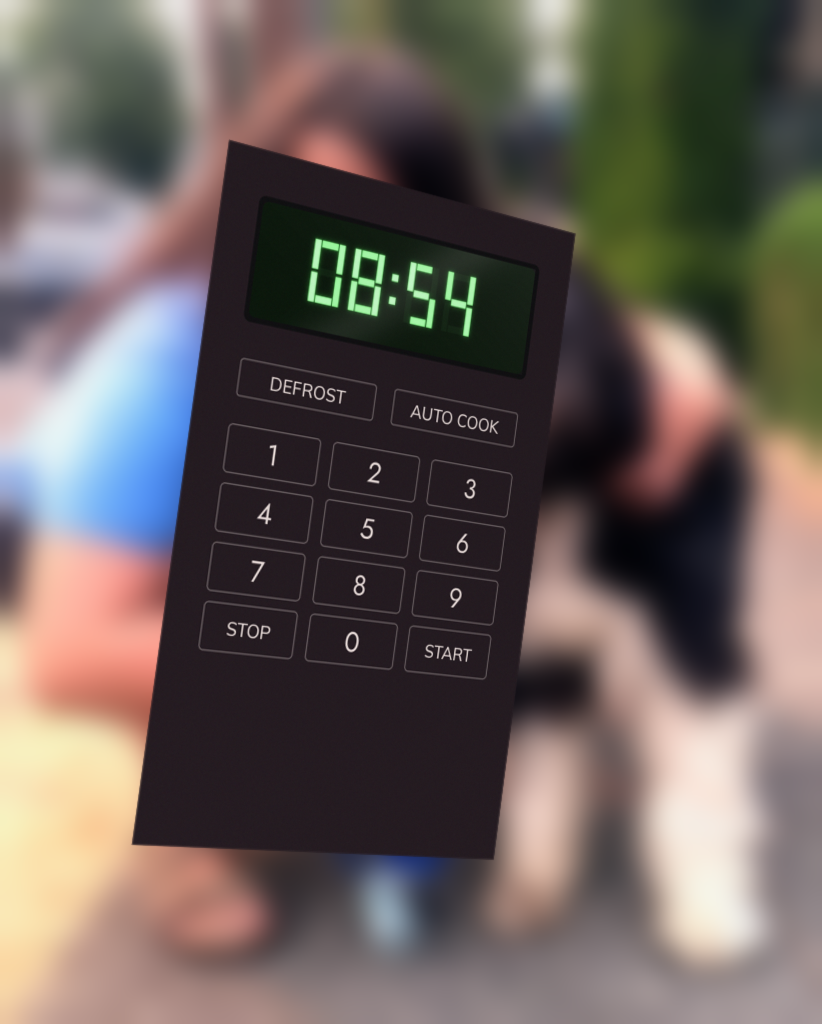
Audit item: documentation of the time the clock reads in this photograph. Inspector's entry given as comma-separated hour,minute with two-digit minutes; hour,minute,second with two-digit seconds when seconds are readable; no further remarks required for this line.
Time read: 8,54
